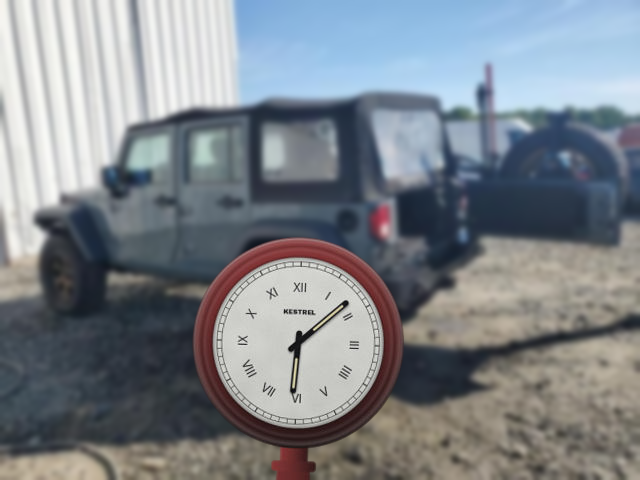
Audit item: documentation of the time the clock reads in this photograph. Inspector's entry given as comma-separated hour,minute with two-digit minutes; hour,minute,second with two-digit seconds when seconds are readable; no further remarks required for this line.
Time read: 6,08
